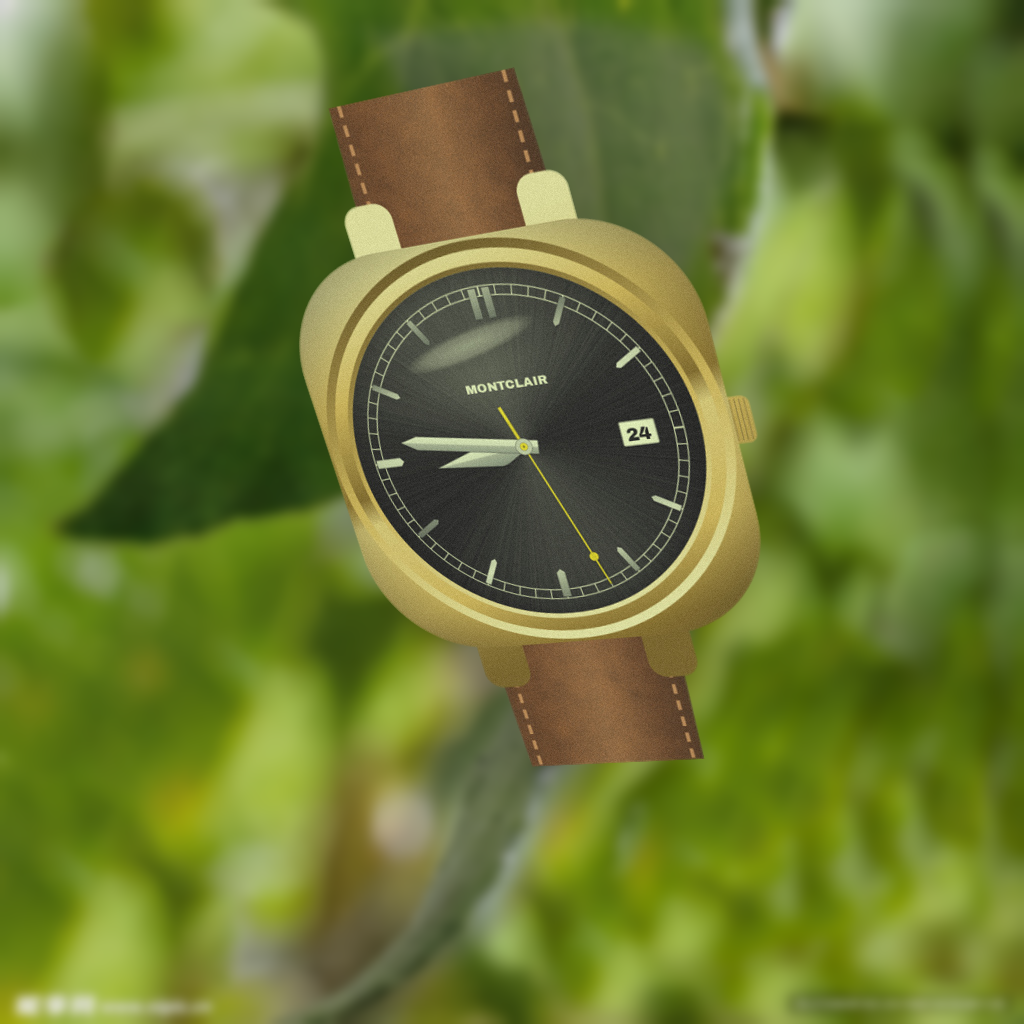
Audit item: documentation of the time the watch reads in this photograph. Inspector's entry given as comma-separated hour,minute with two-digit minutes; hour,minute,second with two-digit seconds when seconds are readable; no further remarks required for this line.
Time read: 8,46,27
